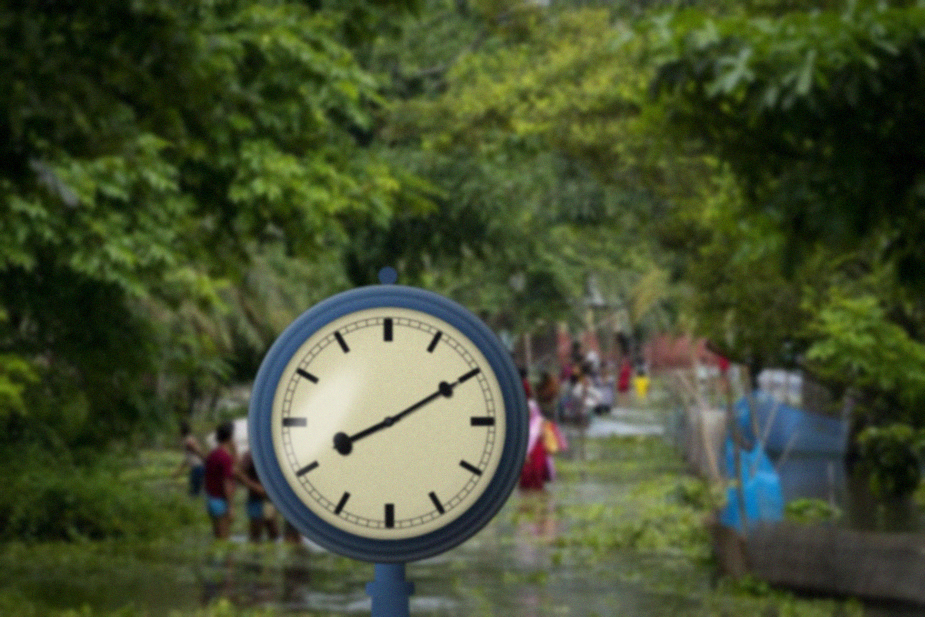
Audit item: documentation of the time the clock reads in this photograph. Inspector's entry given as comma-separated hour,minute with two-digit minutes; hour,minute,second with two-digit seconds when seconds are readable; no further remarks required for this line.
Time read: 8,10
